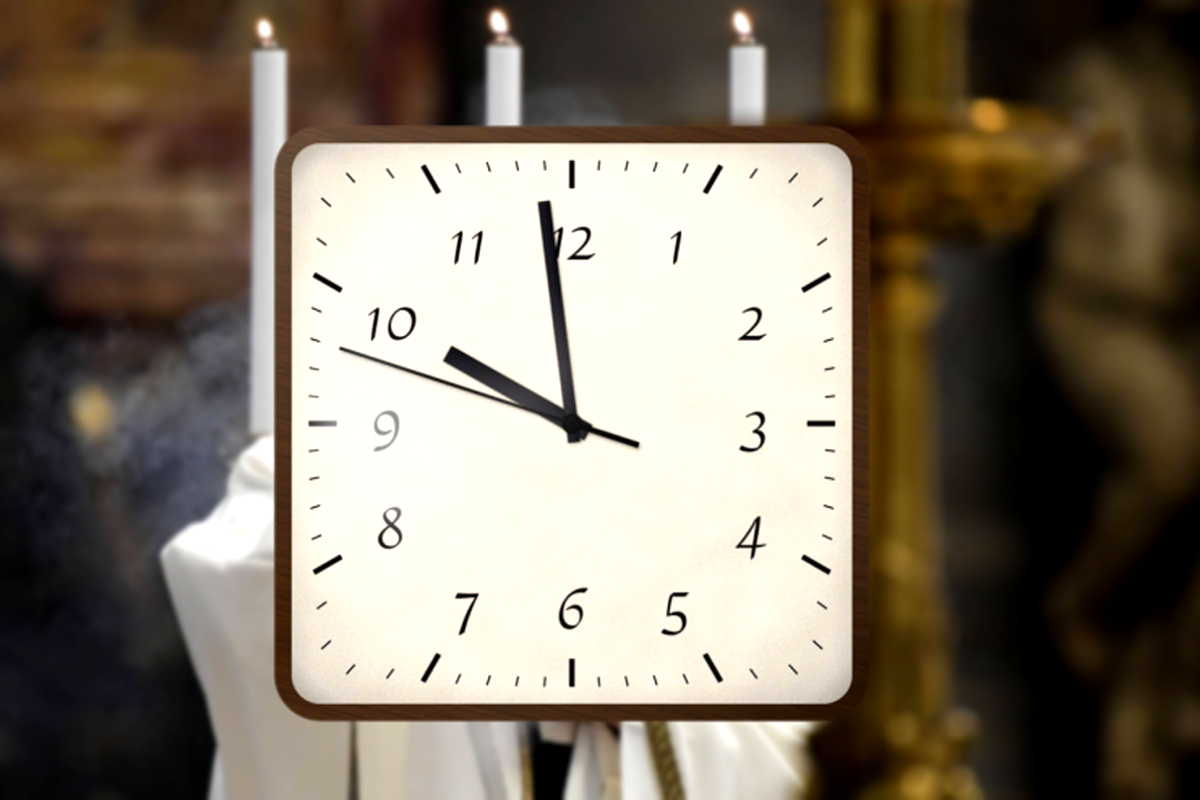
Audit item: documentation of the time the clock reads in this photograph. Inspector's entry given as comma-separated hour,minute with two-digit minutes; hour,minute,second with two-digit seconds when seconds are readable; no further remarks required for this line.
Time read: 9,58,48
